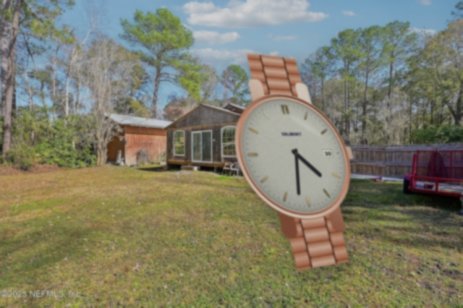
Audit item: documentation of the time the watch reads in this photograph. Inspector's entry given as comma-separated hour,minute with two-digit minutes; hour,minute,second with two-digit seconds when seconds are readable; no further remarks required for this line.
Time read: 4,32
